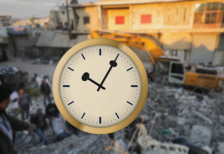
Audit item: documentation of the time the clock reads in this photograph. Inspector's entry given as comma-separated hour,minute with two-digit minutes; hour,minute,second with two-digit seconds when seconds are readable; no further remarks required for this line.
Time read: 10,05
